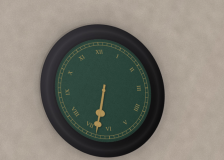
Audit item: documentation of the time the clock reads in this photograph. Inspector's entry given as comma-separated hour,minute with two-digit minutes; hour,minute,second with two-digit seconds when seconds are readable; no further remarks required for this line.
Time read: 6,33
